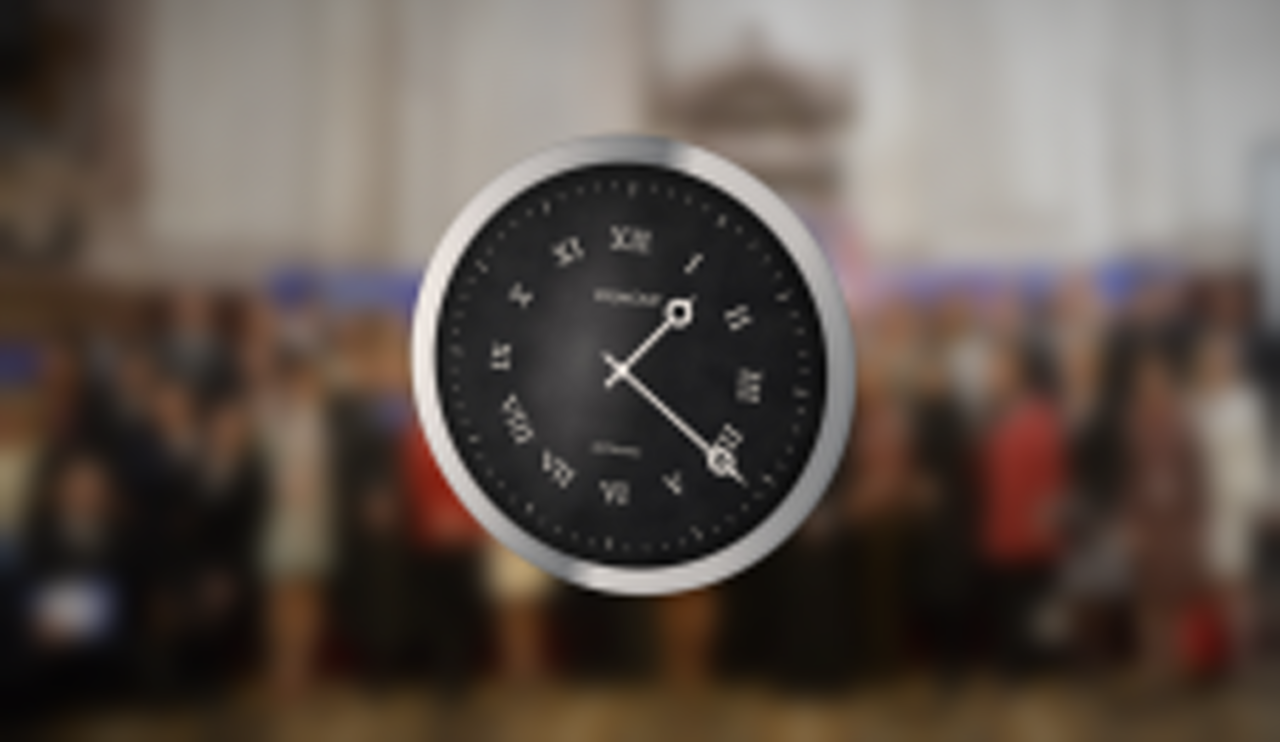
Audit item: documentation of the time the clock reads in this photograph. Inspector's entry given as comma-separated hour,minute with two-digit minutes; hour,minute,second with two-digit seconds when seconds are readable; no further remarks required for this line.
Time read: 1,21
